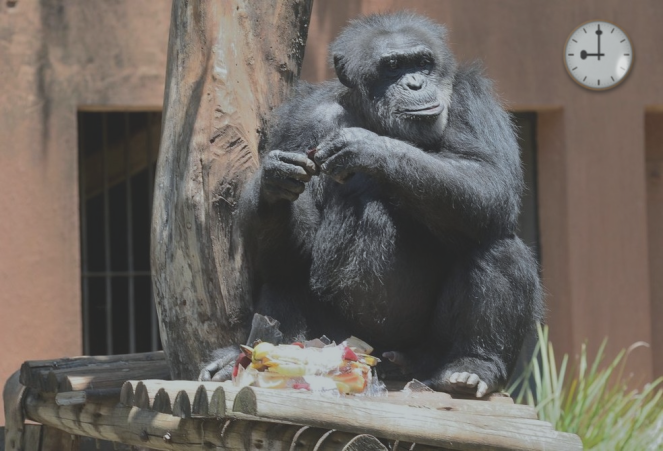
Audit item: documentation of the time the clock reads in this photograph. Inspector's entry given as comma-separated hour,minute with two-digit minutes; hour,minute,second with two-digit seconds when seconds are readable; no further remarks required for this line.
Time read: 9,00
